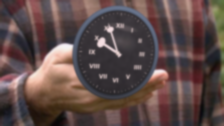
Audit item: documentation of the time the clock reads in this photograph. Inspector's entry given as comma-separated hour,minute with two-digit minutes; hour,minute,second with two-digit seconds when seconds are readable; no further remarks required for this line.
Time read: 9,56
